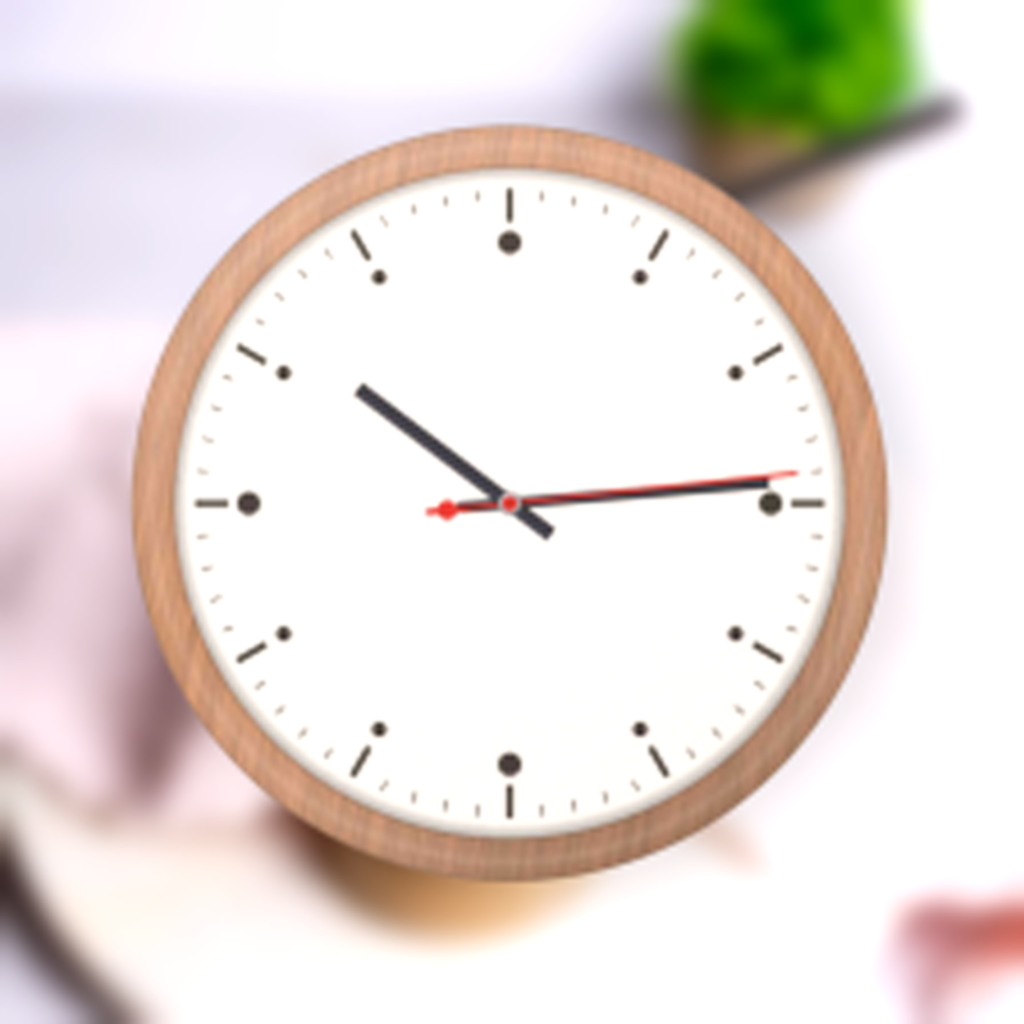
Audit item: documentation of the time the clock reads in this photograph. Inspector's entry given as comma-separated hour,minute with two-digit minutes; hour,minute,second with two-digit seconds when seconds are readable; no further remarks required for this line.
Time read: 10,14,14
